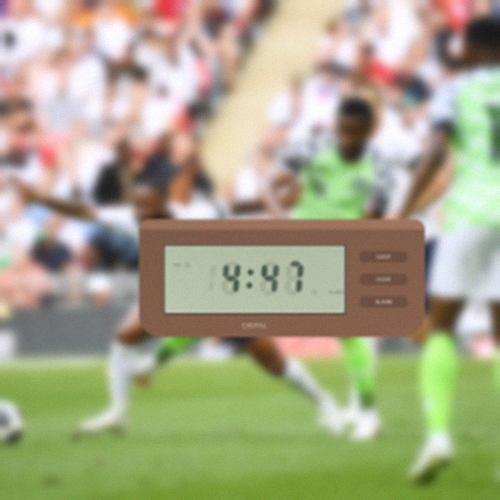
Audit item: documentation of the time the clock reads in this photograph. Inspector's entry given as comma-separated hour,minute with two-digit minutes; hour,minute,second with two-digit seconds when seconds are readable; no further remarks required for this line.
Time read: 4,47
